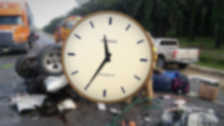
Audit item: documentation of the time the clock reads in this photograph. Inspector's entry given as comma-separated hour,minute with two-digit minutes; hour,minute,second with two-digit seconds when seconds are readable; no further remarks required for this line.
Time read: 11,35
